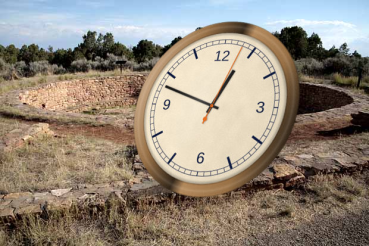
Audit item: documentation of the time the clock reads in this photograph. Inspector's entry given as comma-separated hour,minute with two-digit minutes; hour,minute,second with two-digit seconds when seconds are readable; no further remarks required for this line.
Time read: 12,48,03
